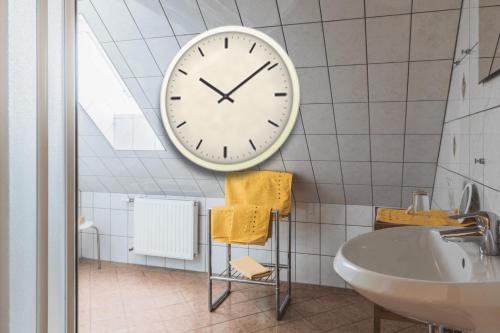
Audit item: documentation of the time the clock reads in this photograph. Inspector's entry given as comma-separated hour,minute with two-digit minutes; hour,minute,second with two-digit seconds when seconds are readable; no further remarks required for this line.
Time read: 10,09
